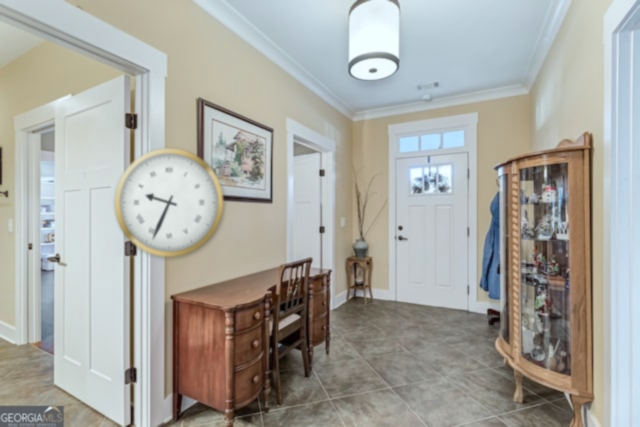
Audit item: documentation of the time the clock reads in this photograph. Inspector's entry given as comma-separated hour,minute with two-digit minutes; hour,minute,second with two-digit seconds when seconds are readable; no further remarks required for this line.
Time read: 9,34
